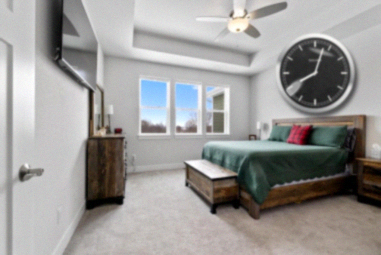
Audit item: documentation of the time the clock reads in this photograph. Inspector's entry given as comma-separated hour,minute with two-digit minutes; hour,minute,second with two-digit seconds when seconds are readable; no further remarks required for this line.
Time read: 8,03
